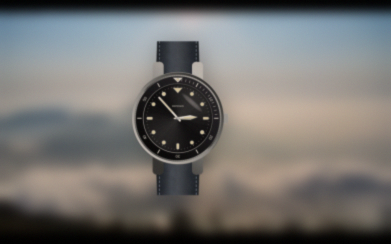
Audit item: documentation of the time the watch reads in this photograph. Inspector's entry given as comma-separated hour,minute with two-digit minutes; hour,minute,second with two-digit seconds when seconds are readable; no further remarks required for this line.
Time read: 2,53
